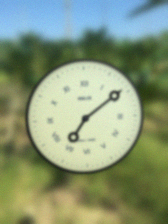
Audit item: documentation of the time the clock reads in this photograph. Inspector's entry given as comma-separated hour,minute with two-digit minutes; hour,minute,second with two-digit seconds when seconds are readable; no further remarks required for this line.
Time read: 7,09
